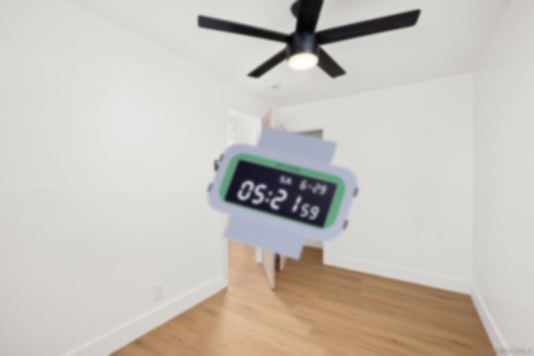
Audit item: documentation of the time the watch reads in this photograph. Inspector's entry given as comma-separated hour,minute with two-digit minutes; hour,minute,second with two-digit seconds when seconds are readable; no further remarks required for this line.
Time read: 5,21
